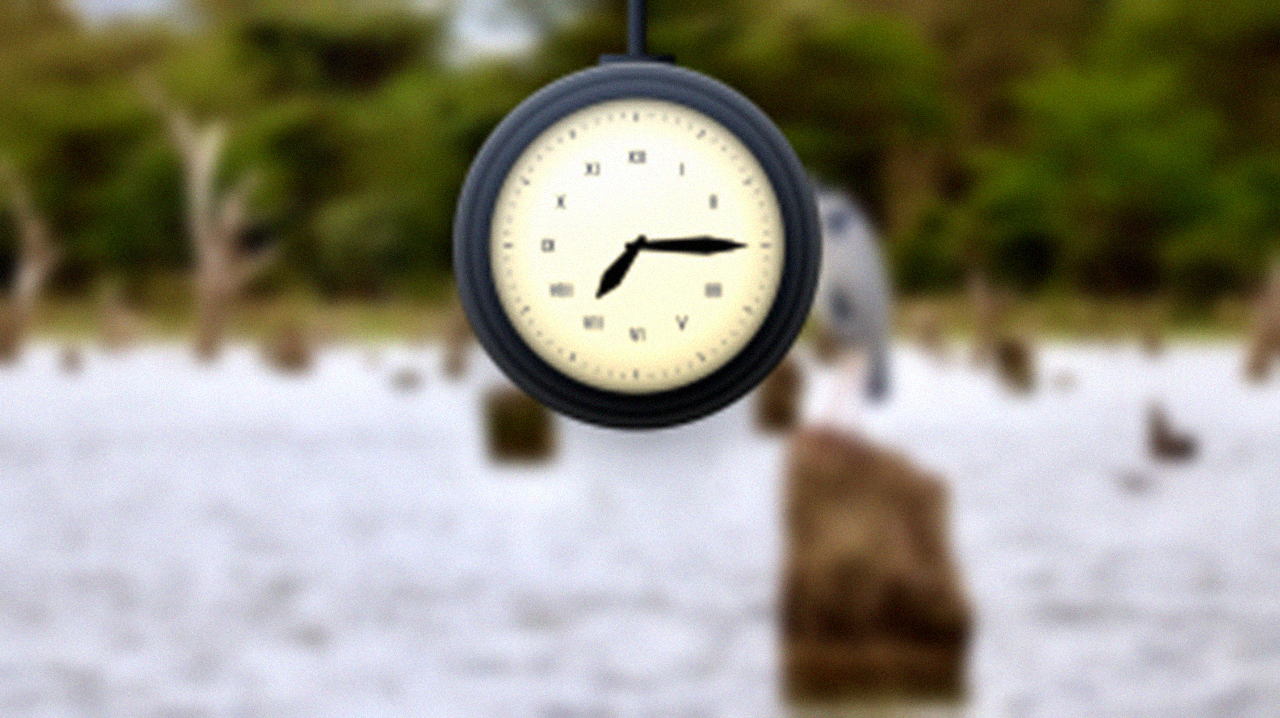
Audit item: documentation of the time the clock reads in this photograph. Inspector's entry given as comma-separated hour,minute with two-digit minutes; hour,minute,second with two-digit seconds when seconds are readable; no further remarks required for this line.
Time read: 7,15
